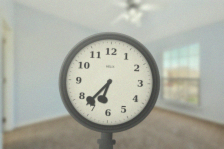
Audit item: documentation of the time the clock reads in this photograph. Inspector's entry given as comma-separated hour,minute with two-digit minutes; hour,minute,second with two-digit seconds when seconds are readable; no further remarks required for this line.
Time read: 6,37
